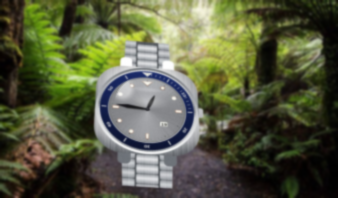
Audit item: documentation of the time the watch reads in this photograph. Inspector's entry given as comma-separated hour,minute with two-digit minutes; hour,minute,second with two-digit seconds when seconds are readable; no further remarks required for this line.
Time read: 12,46
